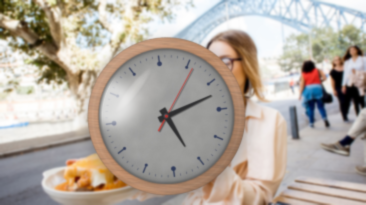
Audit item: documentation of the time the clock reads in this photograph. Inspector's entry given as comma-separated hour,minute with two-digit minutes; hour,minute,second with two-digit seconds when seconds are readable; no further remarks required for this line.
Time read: 5,12,06
